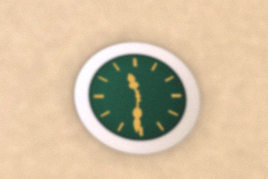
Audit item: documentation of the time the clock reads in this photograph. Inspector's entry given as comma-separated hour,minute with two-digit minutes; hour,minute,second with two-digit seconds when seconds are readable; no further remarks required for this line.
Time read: 11,31
